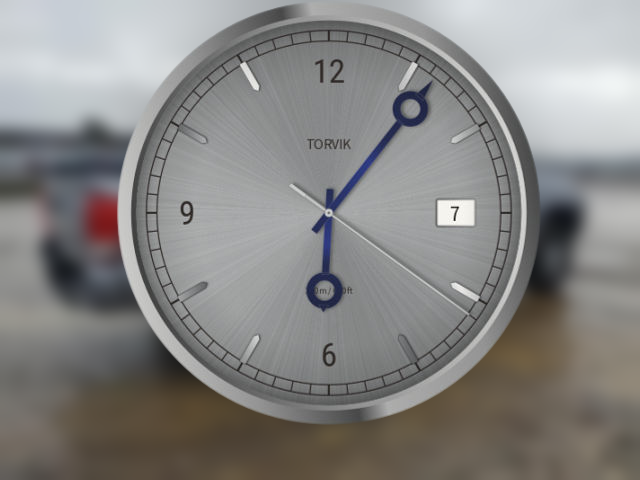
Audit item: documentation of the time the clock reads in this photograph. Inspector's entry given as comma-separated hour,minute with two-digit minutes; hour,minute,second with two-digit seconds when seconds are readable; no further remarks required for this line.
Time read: 6,06,21
